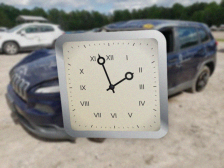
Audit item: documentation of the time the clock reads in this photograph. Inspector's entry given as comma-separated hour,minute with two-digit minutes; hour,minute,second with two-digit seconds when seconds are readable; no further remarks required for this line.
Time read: 1,57
